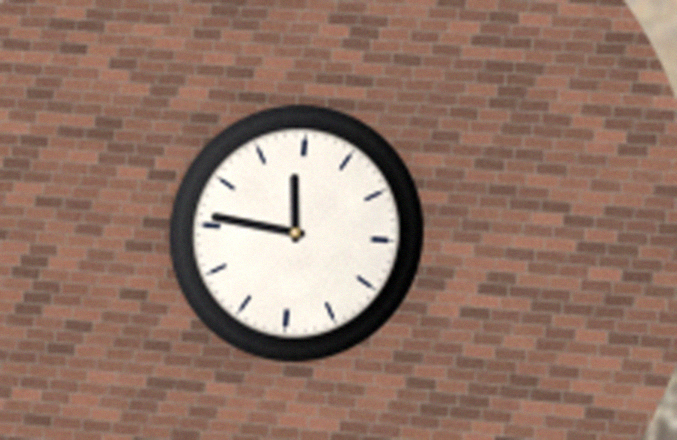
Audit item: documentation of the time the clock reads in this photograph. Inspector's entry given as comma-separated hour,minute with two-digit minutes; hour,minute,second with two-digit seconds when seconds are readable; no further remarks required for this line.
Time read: 11,46
